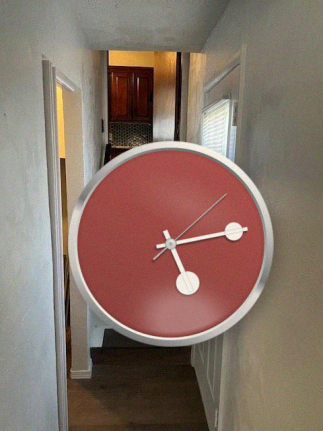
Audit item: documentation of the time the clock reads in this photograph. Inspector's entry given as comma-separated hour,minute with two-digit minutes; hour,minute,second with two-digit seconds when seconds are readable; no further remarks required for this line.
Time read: 5,13,08
